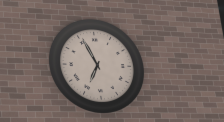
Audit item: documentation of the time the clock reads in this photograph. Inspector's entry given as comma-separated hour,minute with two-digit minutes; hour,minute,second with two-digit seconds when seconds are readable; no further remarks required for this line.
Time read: 6,56
